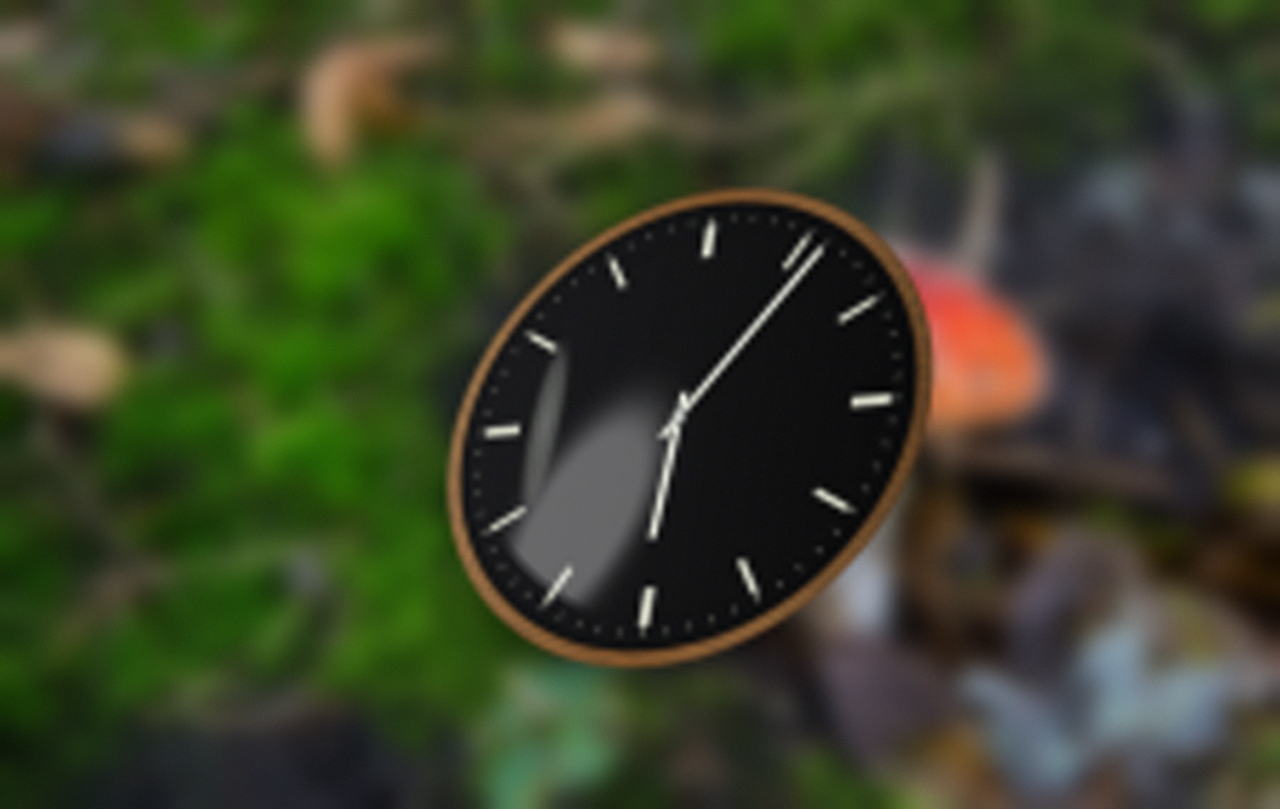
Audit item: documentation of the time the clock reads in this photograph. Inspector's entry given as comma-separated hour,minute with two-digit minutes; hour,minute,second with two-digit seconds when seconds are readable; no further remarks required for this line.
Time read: 6,06
